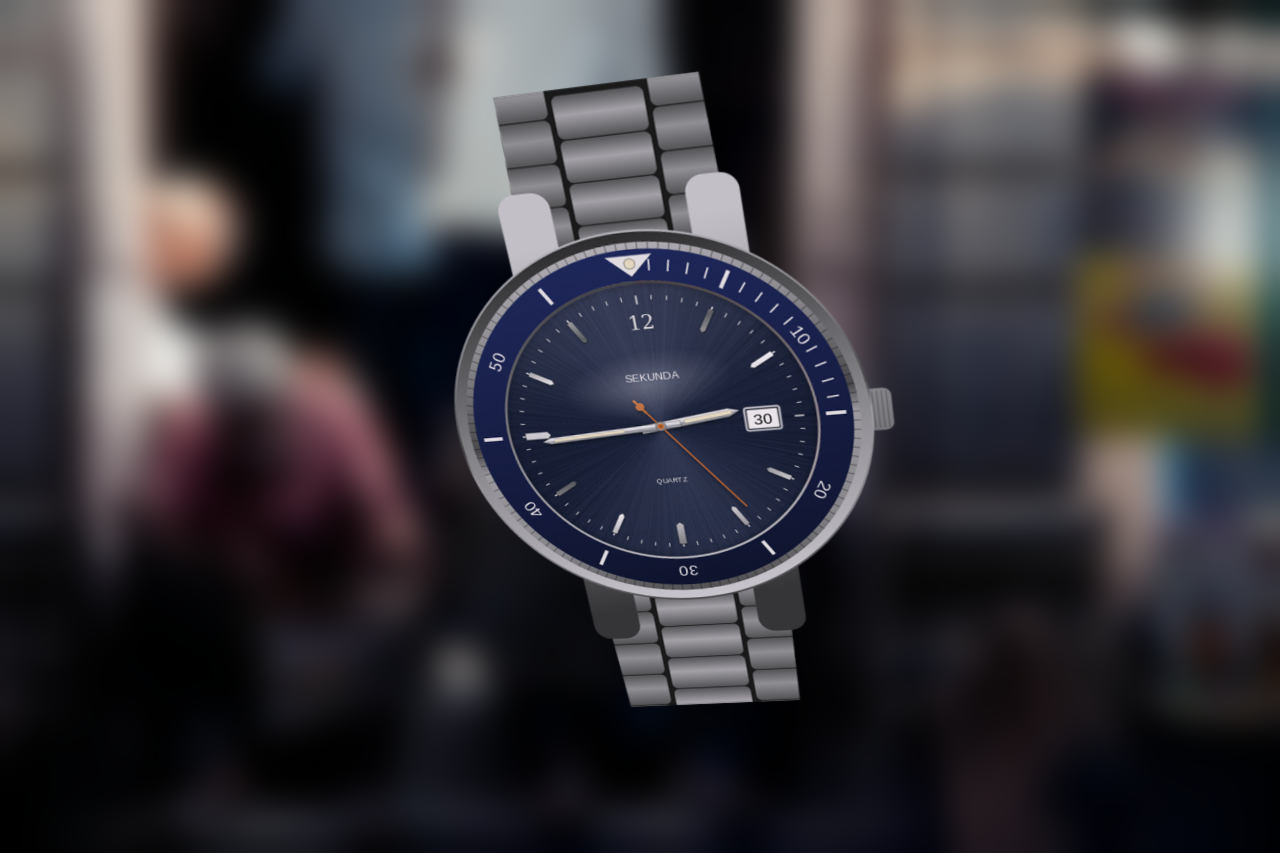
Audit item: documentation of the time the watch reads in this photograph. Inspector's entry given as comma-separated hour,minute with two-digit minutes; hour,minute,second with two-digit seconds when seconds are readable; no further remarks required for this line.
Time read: 2,44,24
